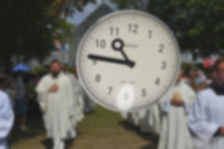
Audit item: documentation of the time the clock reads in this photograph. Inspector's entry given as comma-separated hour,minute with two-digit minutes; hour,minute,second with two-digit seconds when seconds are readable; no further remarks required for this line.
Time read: 10,46
